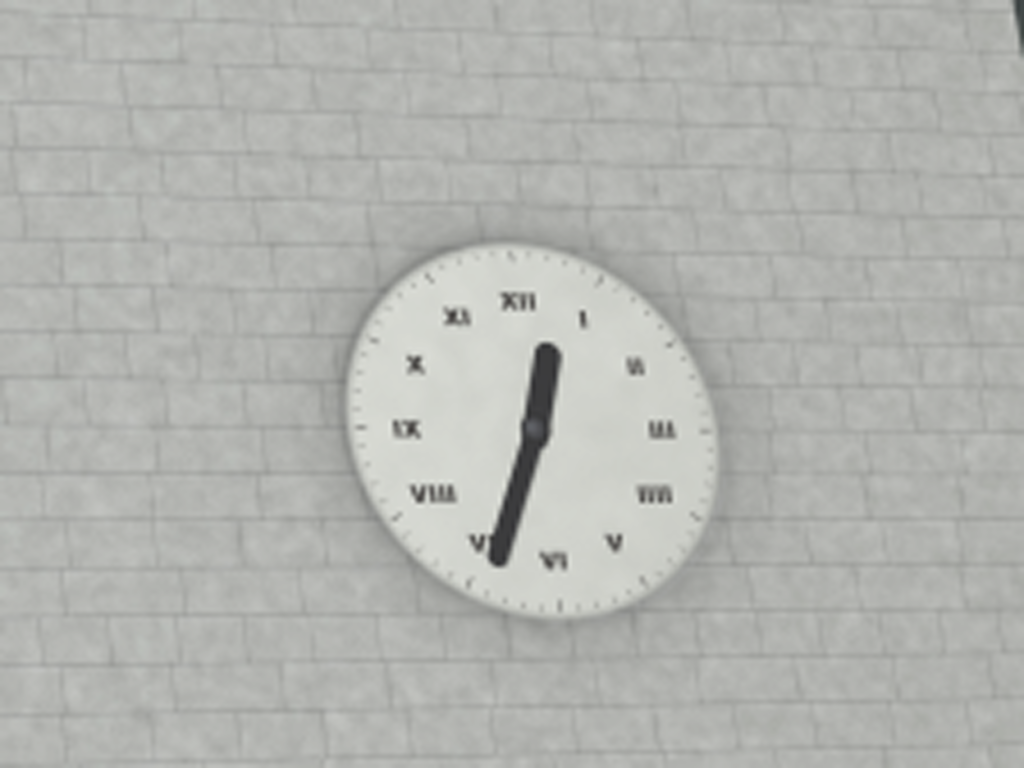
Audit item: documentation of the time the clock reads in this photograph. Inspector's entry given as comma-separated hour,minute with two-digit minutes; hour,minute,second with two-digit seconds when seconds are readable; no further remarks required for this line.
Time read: 12,34
